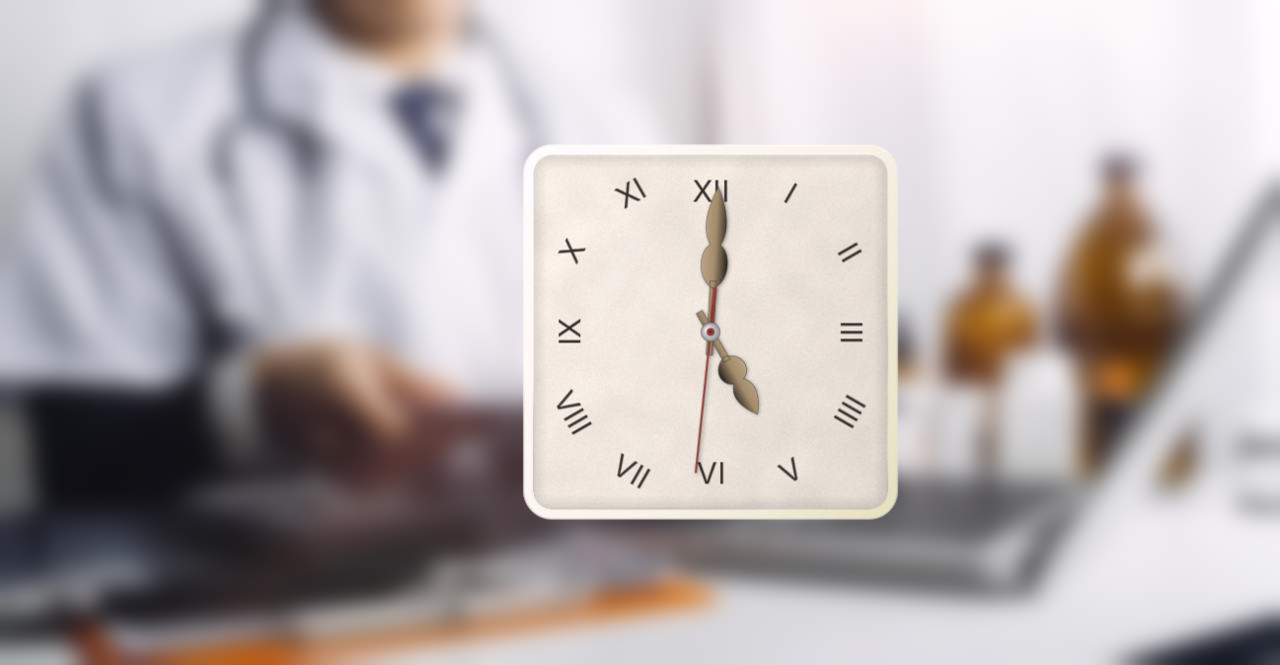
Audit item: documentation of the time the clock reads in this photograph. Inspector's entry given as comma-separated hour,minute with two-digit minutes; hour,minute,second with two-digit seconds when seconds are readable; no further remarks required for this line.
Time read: 5,00,31
